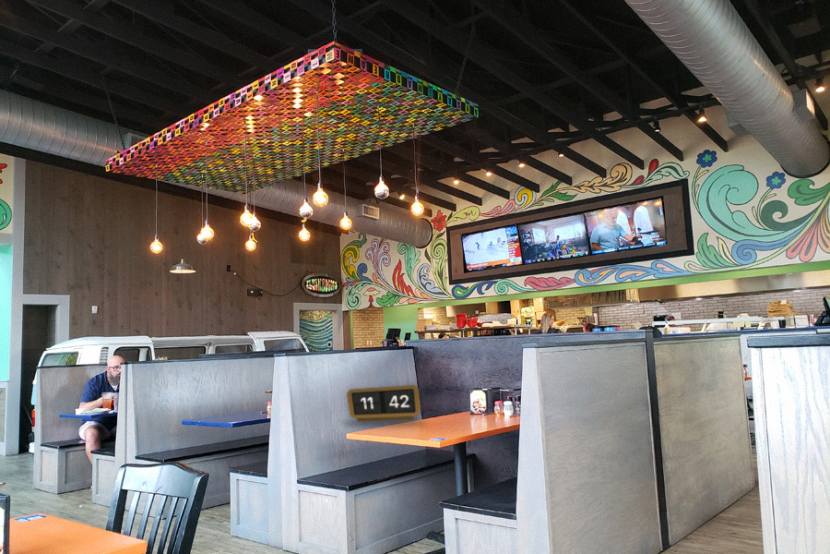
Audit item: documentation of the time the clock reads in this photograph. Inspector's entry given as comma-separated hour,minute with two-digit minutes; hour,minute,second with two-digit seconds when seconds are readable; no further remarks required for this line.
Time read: 11,42
